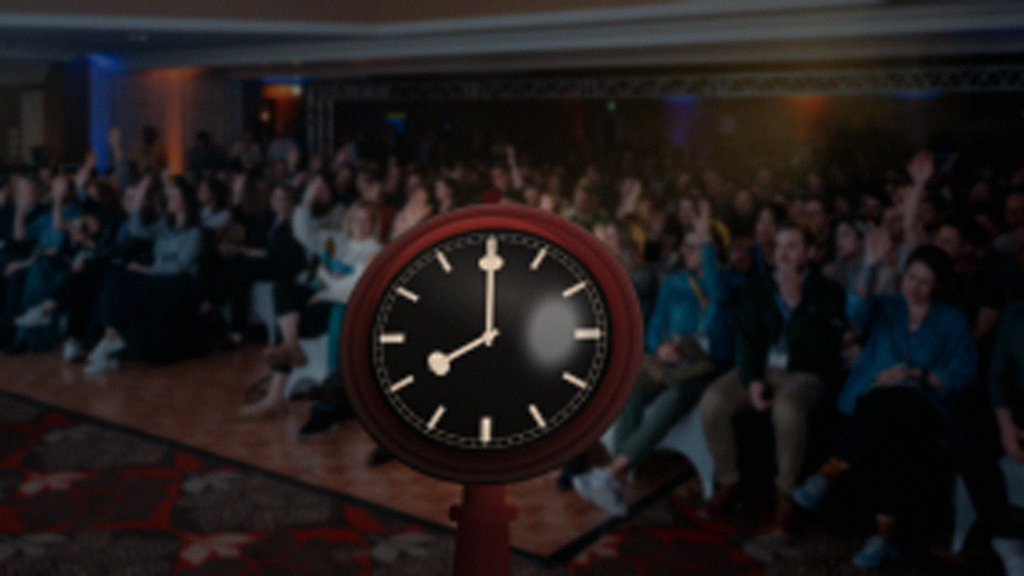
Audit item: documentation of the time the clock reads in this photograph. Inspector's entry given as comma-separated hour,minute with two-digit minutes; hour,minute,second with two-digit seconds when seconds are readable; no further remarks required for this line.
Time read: 8,00
